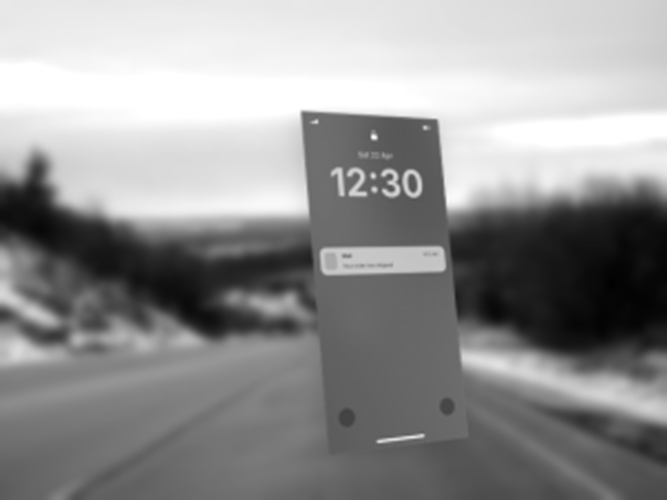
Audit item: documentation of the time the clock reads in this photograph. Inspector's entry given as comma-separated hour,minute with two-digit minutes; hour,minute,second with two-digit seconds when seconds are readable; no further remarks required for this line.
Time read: 12,30
